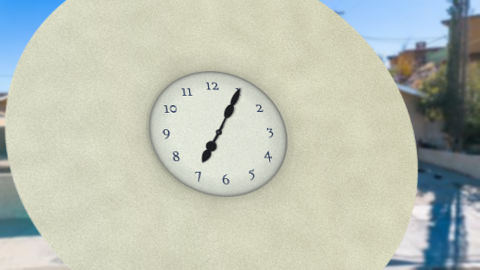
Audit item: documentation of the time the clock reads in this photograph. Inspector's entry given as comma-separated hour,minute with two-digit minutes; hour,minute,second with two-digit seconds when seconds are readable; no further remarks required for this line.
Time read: 7,05
